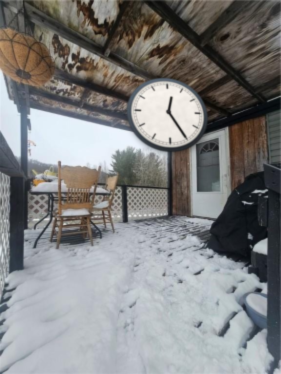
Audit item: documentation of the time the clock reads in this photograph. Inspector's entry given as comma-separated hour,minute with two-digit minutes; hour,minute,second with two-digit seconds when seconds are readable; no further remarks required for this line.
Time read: 12,25
